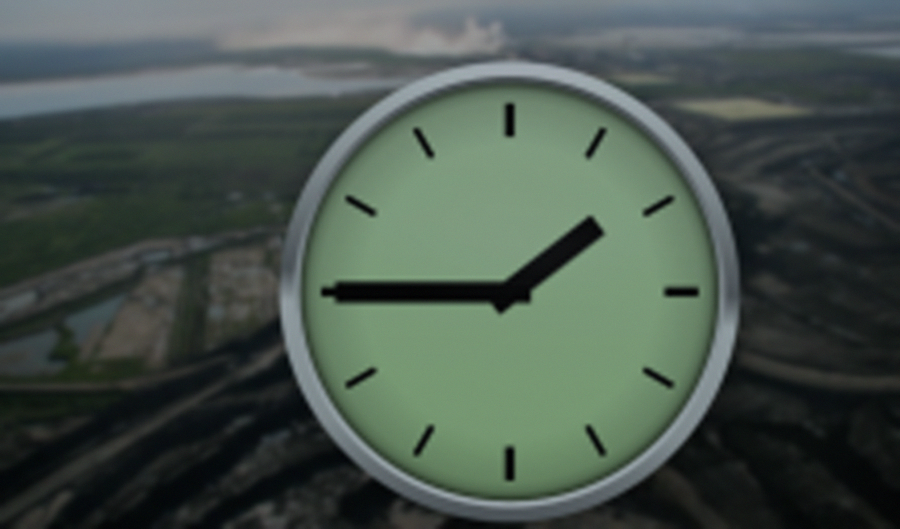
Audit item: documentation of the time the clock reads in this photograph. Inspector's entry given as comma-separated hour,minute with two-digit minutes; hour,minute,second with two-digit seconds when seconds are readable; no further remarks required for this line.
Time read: 1,45
